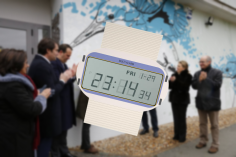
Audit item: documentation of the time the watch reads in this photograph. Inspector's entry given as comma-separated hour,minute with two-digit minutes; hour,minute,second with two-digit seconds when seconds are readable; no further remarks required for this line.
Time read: 23,14,34
